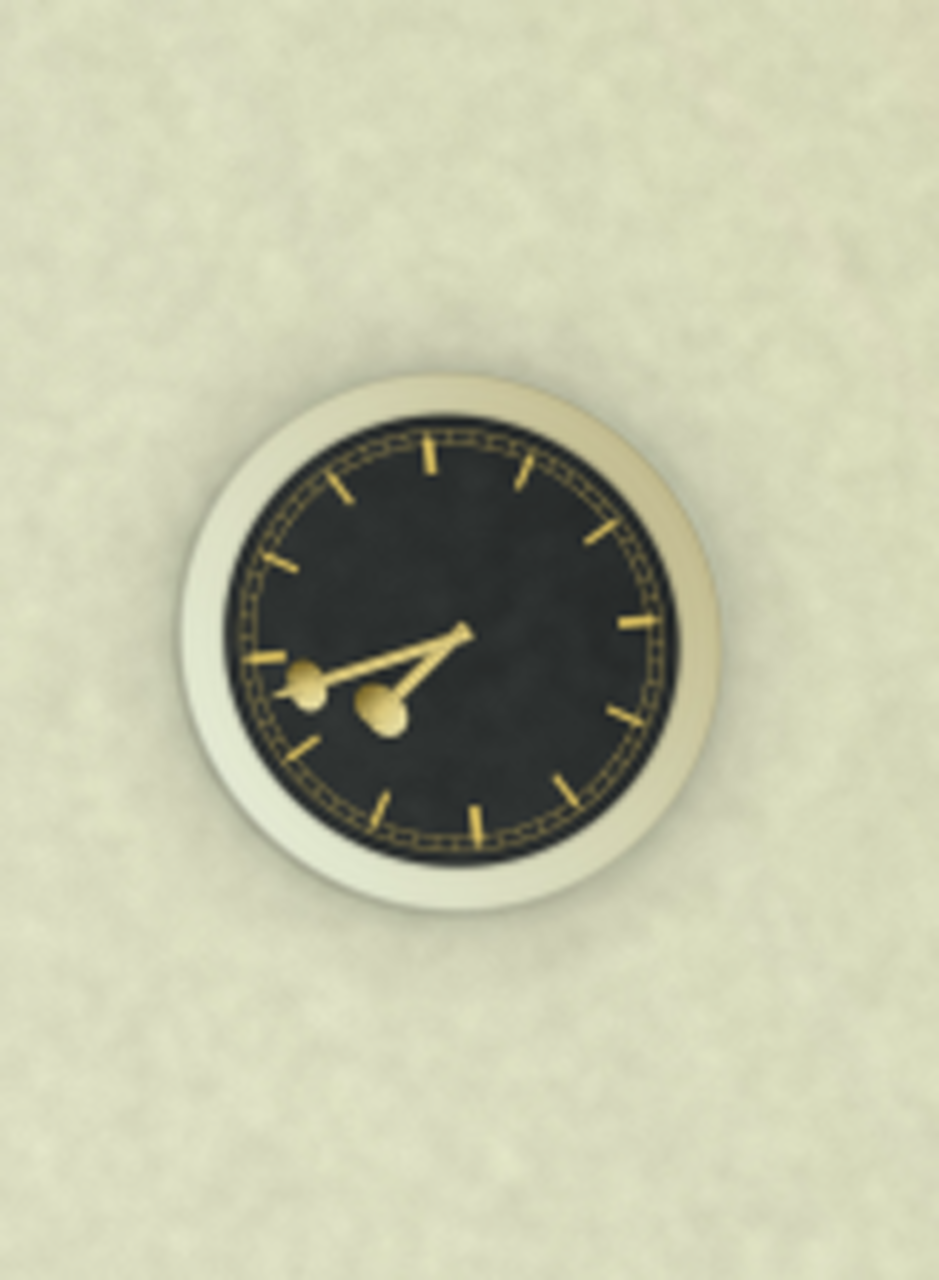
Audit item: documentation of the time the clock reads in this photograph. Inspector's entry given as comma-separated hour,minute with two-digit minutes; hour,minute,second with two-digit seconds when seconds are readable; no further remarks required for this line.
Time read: 7,43
